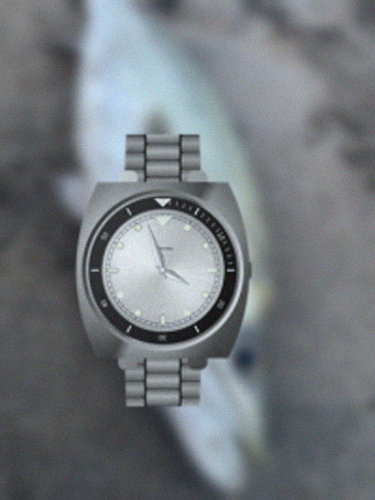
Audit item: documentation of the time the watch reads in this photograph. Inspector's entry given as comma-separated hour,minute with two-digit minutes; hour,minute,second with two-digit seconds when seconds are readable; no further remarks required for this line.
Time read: 3,57
